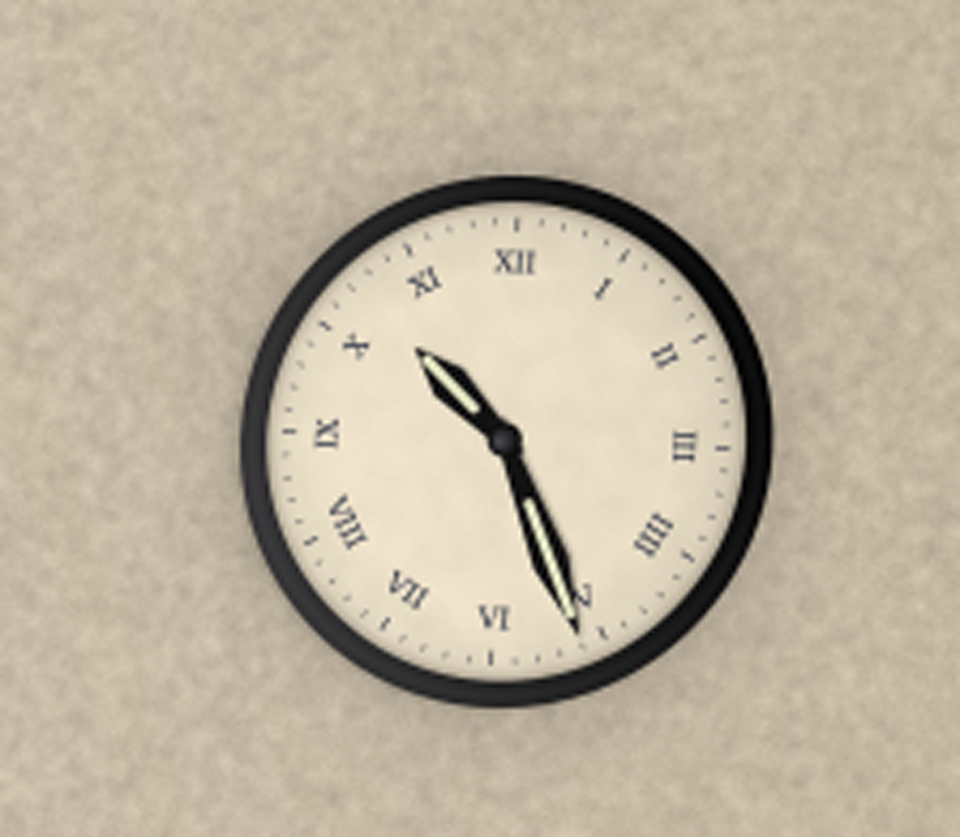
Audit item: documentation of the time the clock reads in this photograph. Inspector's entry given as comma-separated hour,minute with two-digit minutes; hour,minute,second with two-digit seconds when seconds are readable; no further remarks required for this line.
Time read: 10,26
